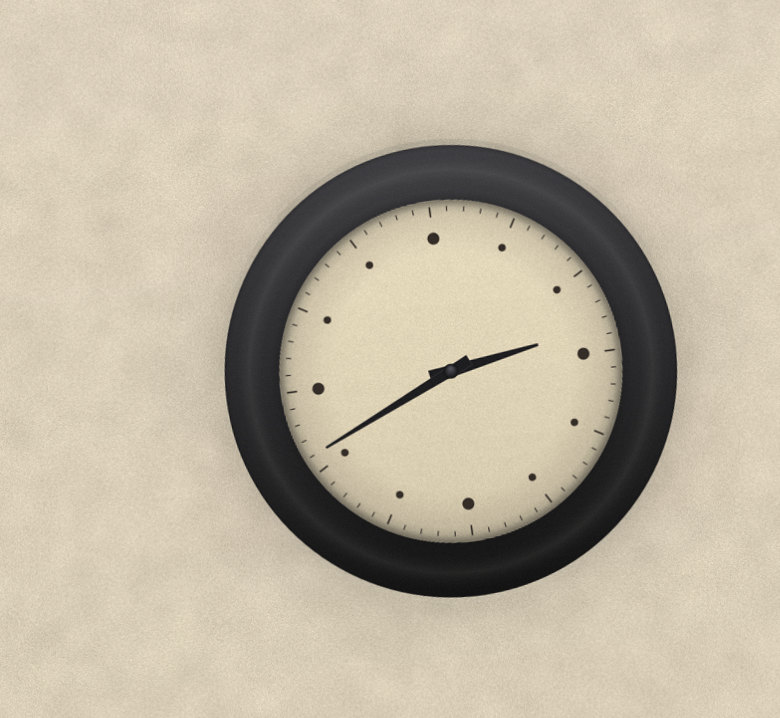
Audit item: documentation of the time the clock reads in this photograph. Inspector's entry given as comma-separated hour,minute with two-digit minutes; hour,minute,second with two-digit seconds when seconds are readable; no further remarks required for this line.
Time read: 2,41
